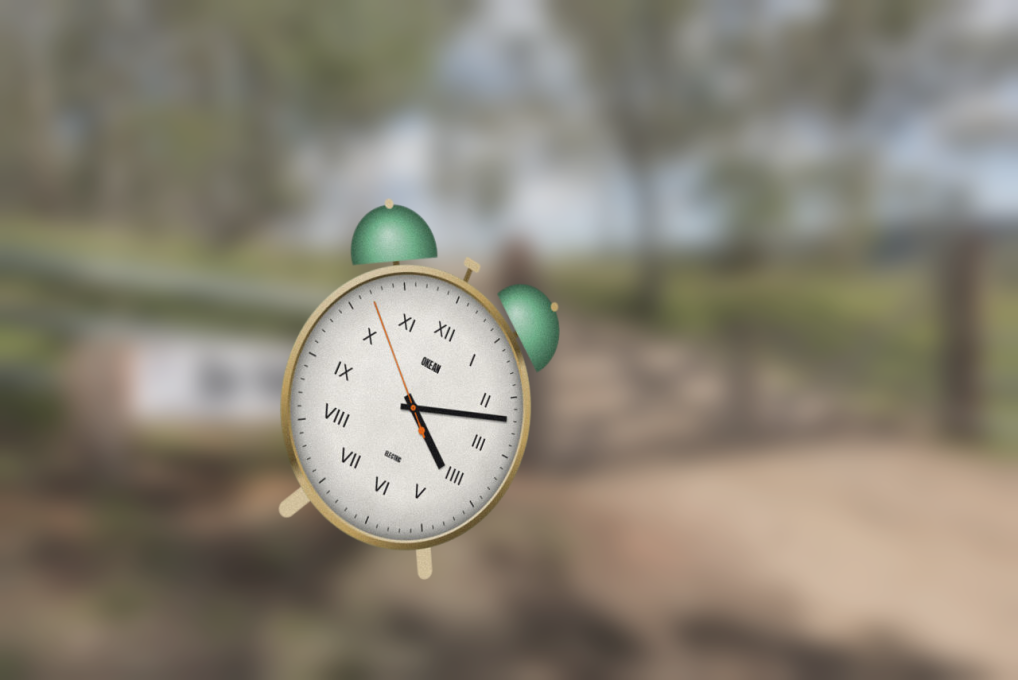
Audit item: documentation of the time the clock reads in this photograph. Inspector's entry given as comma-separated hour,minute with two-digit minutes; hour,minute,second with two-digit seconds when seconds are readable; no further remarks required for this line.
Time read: 4,11,52
